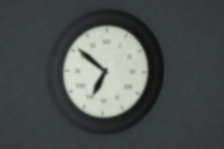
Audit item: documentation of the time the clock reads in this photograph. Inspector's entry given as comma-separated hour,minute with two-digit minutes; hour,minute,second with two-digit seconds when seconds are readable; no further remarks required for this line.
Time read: 6,51
